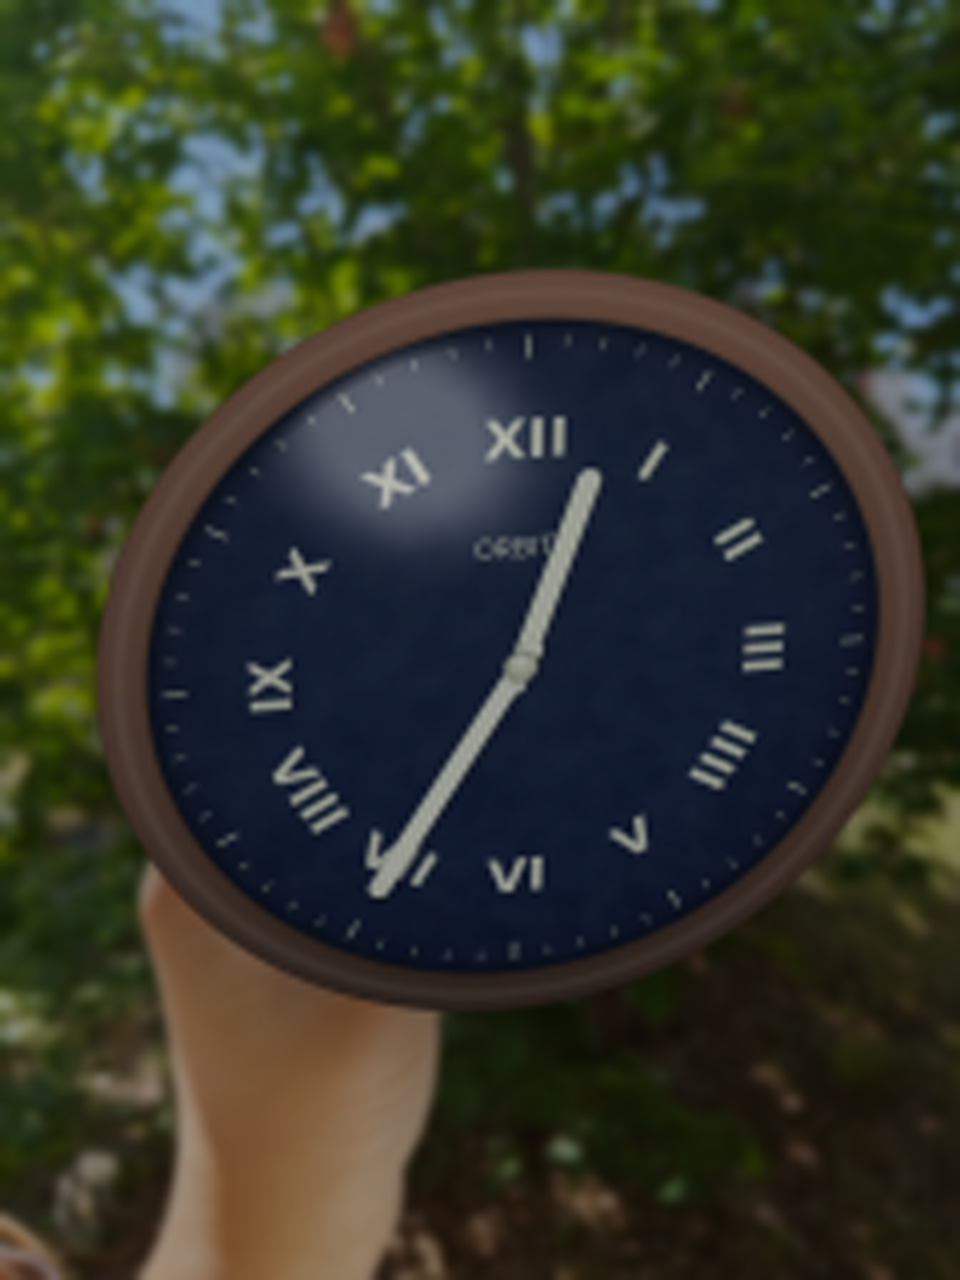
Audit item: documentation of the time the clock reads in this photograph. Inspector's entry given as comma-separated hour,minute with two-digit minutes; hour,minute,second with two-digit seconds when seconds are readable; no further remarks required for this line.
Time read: 12,35
